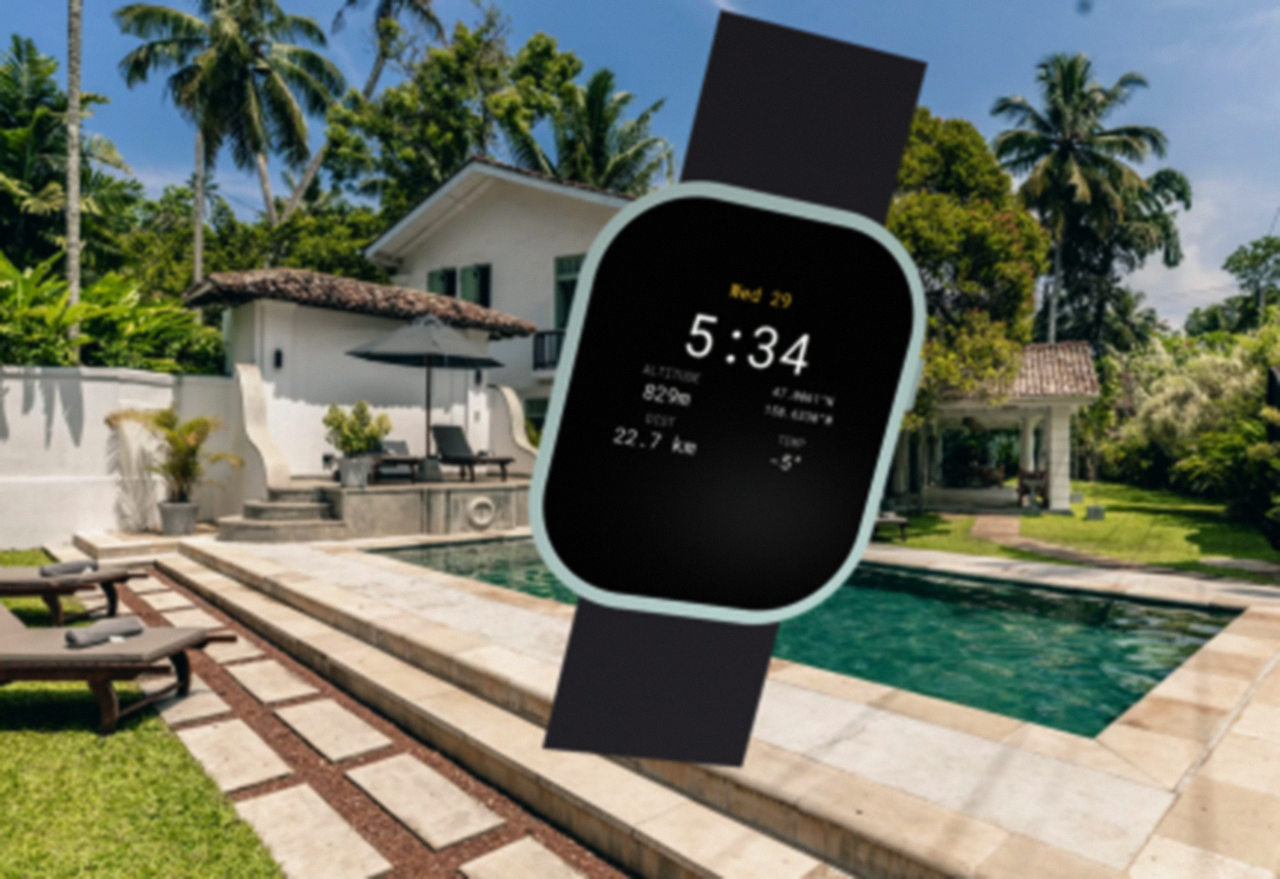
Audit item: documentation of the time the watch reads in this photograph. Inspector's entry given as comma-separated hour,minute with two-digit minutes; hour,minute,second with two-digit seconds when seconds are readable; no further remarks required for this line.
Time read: 5,34
